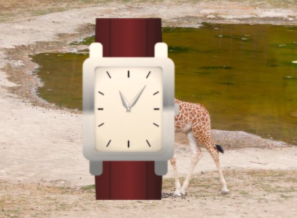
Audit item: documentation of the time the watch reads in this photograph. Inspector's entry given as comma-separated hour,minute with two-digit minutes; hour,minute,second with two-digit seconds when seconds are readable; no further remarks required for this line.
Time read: 11,06
